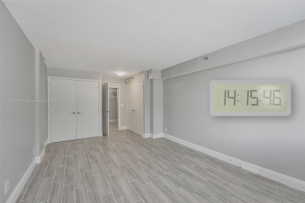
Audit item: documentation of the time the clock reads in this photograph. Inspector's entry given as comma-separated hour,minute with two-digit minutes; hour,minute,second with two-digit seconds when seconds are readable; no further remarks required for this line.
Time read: 14,15,46
